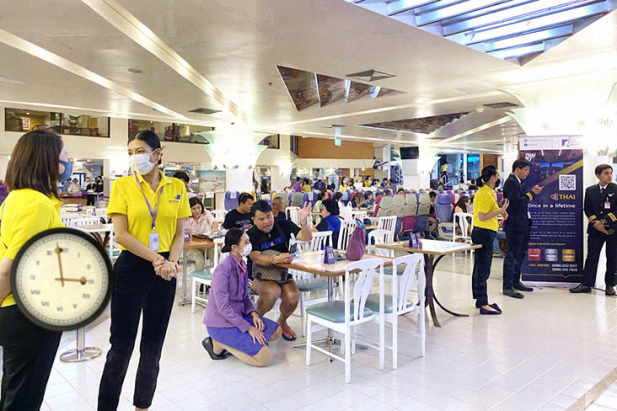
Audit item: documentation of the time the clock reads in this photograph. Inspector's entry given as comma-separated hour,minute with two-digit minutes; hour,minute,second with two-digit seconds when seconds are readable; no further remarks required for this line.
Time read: 2,58
